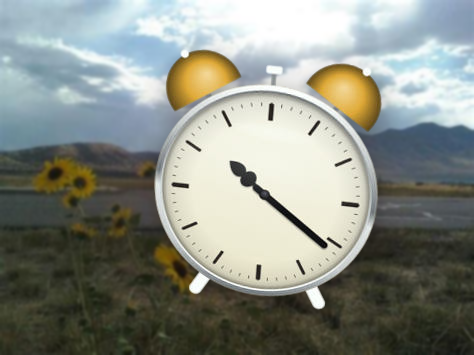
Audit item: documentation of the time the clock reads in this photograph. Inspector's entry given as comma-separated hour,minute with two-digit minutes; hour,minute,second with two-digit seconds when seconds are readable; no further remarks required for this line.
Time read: 10,21
